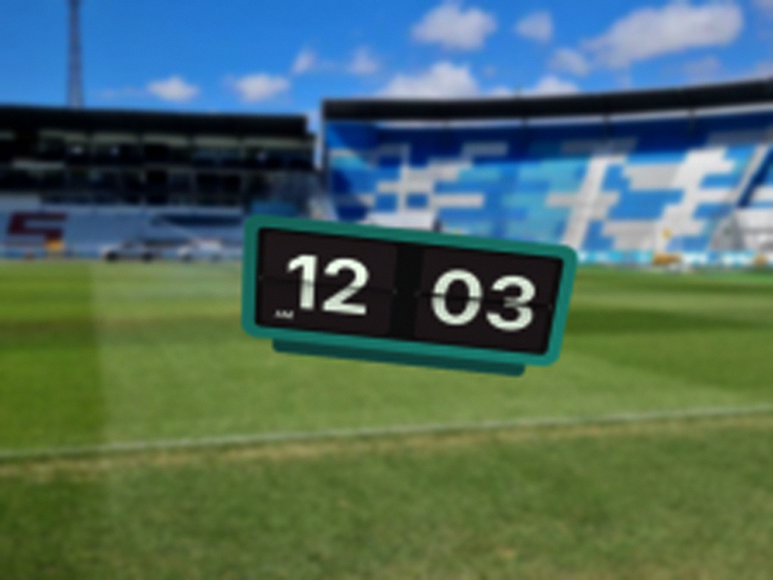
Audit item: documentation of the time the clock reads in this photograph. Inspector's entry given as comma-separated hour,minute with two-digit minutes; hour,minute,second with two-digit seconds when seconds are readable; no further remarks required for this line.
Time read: 12,03
